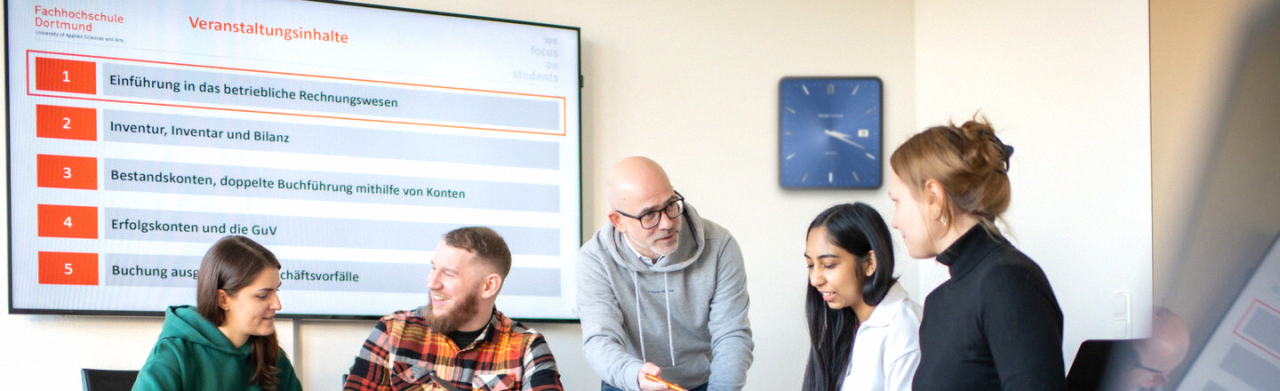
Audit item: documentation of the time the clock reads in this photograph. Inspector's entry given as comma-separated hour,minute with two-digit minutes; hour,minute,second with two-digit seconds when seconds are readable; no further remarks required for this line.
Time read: 3,19
